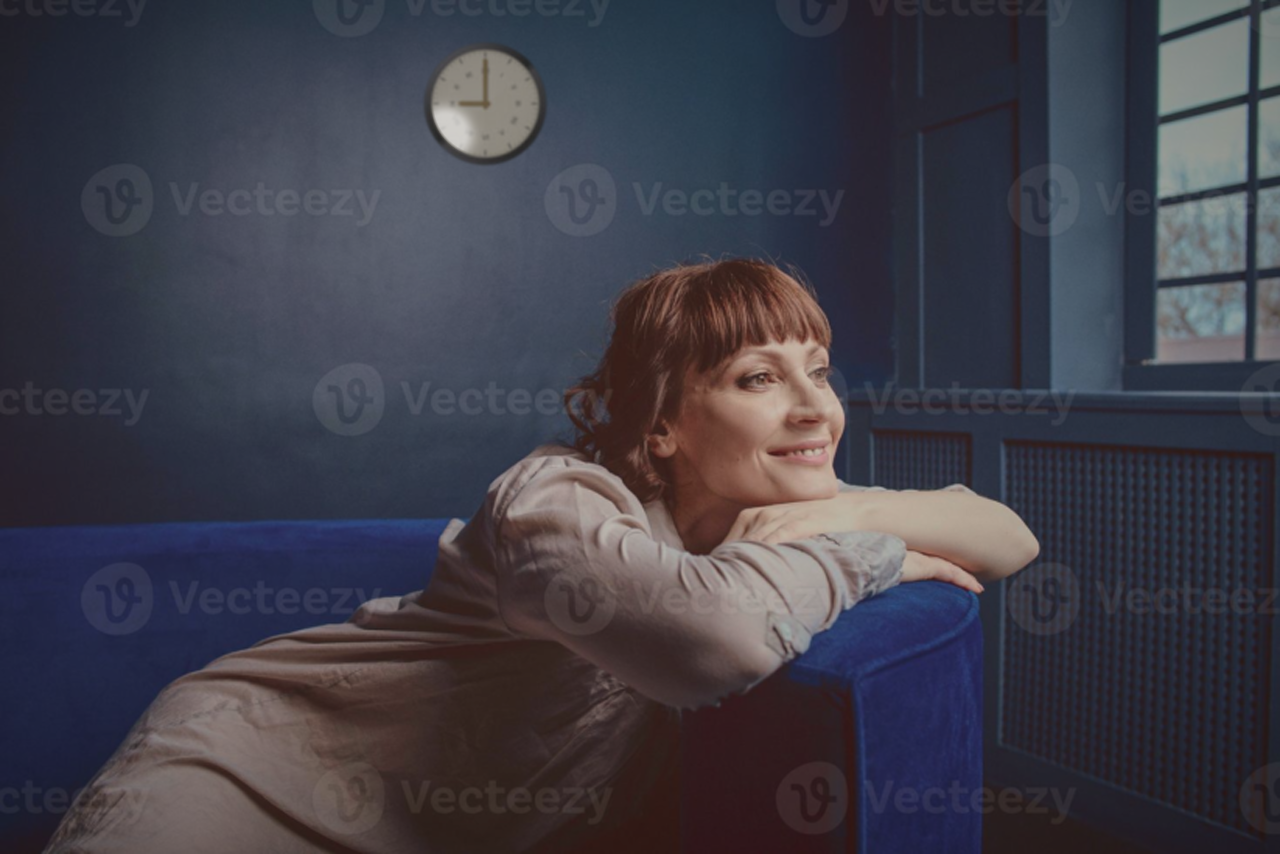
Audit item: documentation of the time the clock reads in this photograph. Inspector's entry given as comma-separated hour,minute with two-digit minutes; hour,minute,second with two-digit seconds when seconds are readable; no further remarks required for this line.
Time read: 9,00
